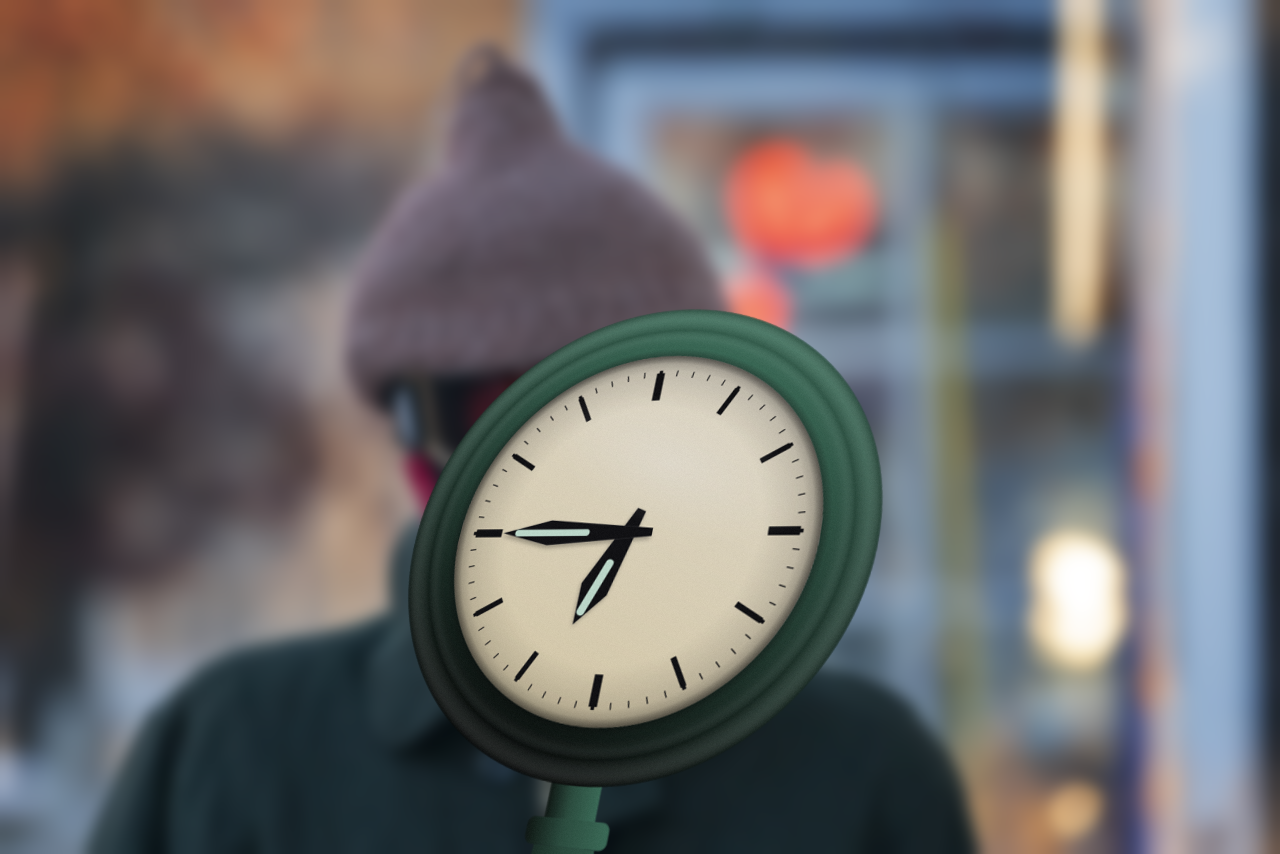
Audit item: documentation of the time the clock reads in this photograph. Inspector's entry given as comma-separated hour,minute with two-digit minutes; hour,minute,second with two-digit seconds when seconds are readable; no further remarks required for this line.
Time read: 6,45
